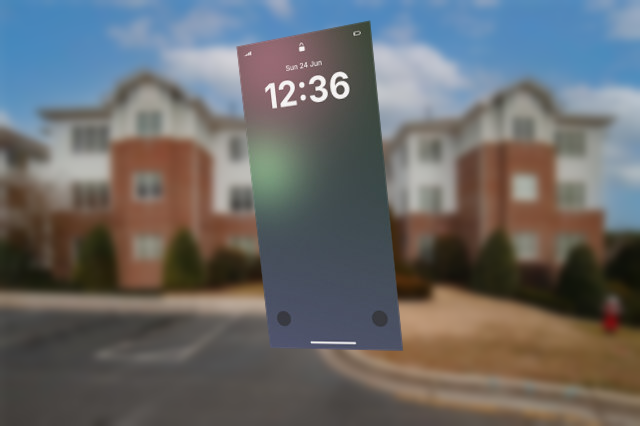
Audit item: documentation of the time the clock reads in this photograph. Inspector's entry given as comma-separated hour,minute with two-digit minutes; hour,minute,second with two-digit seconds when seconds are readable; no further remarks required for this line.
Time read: 12,36
